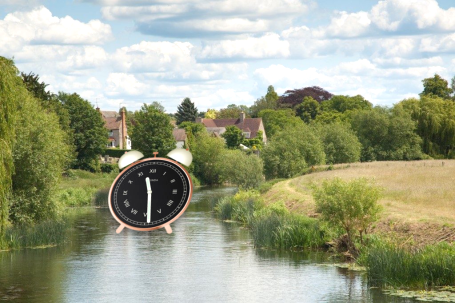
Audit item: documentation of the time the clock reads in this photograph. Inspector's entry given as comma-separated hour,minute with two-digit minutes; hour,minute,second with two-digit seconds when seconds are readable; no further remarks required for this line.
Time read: 11,29
